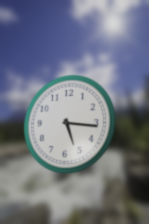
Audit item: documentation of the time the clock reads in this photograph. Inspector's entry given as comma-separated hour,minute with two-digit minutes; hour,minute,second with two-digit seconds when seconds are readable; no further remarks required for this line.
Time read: 5,16
